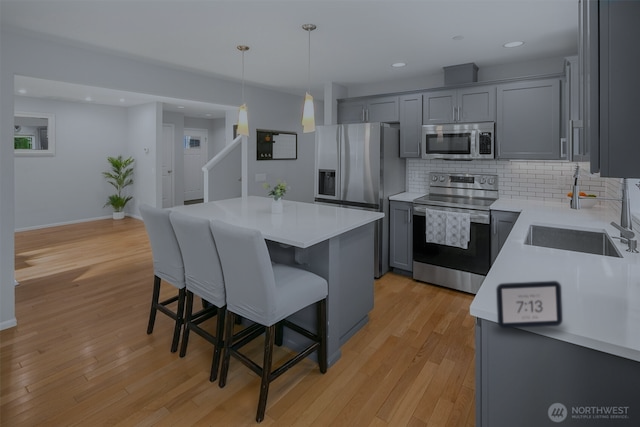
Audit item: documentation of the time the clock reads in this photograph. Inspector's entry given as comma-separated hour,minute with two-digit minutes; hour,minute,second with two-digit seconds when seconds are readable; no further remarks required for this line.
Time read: 7,13
